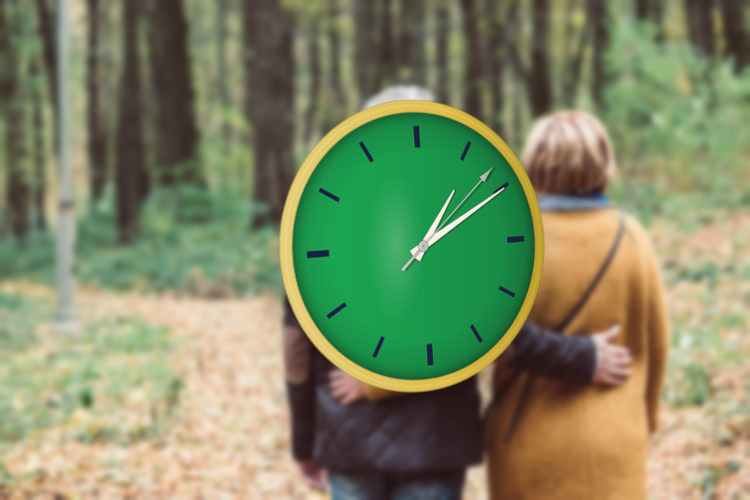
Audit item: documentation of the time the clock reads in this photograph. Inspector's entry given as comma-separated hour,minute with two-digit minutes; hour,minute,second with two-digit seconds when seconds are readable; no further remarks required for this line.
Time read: 1,10,08
